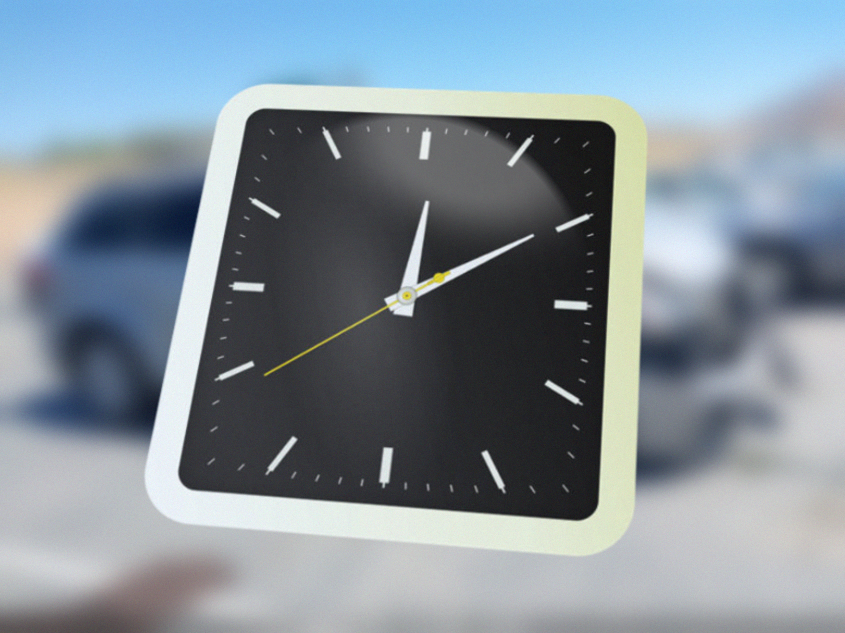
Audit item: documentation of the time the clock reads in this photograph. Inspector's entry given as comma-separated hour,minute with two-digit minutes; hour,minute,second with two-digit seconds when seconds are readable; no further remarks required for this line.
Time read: 12,09,39
